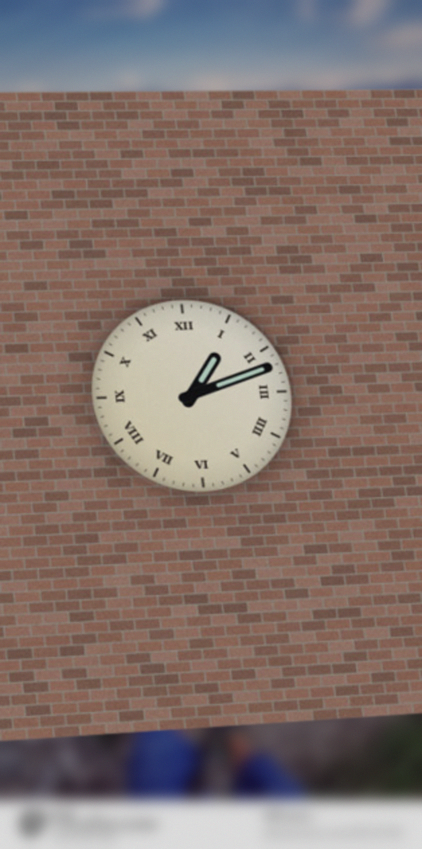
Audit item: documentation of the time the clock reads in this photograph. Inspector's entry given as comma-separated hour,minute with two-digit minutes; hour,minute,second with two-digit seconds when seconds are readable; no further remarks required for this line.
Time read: 1,12
